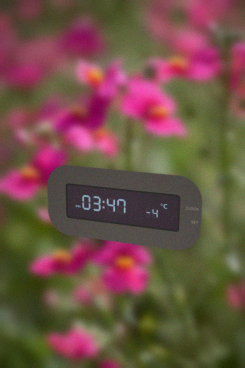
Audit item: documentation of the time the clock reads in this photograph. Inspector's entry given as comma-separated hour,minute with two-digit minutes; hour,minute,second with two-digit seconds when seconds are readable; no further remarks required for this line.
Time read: 3,47
